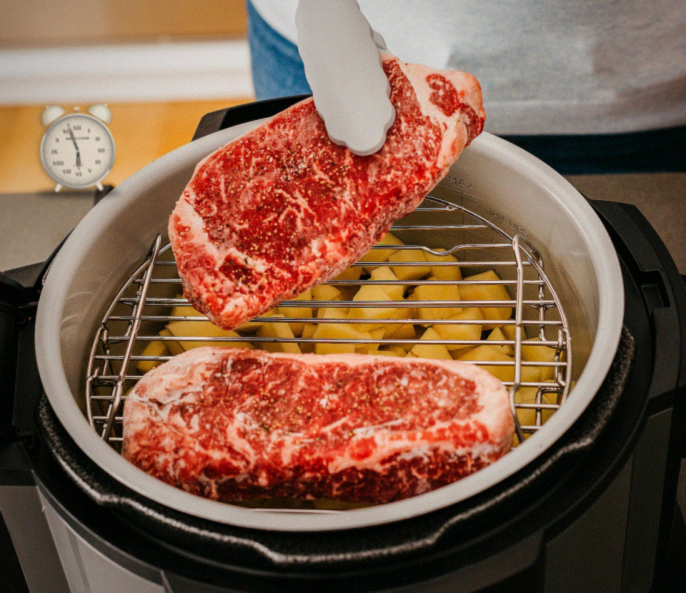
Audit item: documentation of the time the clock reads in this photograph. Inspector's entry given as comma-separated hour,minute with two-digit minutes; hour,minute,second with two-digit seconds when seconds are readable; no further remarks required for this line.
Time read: 5,57
